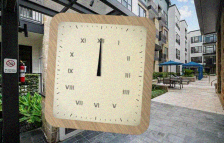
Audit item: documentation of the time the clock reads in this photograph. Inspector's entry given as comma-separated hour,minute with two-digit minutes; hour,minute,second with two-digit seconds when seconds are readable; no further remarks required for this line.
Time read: 12,00
